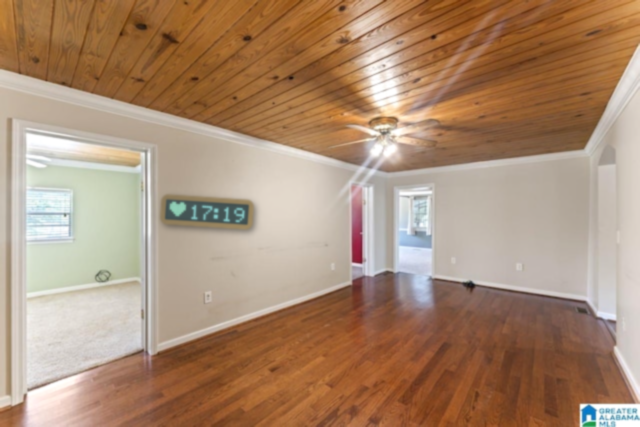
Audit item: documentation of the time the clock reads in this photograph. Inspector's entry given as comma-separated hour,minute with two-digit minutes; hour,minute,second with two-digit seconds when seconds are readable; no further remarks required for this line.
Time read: 17,19
